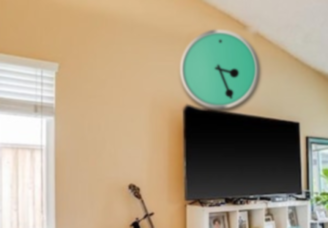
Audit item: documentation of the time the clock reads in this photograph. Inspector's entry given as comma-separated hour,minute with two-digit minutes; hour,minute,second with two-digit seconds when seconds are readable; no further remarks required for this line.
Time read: 3,26
